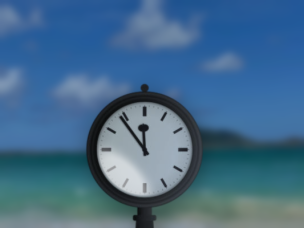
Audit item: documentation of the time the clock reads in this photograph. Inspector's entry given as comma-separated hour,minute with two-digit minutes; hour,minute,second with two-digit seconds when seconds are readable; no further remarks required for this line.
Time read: 11,54
